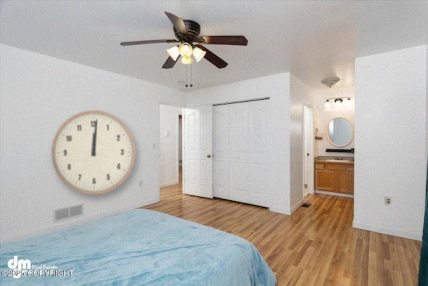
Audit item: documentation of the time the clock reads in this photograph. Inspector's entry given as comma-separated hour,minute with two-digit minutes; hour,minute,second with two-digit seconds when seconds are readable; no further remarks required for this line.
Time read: 12,01
